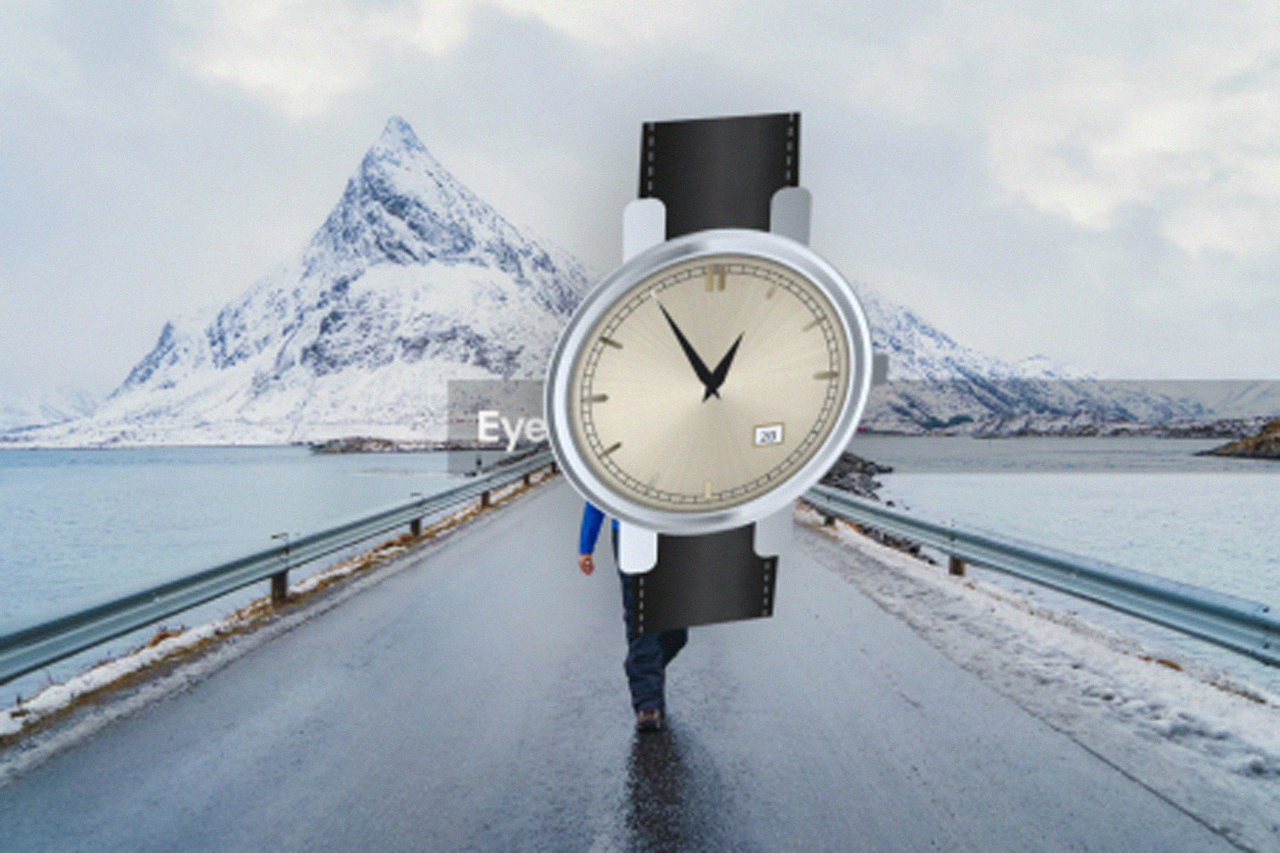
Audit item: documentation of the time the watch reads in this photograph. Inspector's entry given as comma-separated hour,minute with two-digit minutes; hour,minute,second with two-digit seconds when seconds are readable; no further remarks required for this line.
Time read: 12,55
